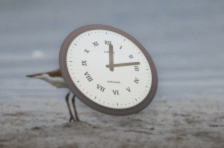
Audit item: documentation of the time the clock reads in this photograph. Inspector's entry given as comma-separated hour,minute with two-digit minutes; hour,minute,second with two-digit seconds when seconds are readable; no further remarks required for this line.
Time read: 12,13
